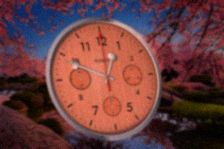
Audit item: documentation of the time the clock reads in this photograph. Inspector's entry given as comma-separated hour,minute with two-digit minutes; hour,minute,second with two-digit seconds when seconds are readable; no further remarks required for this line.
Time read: 12,49
